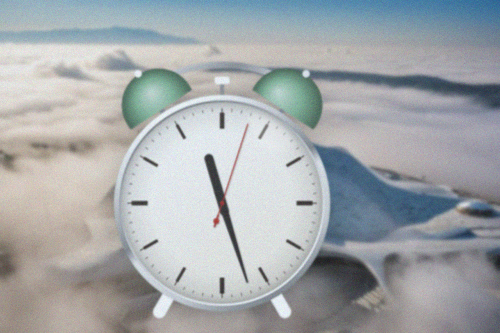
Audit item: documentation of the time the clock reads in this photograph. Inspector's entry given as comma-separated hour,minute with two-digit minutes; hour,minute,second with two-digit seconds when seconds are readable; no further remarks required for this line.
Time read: 11,27,03
